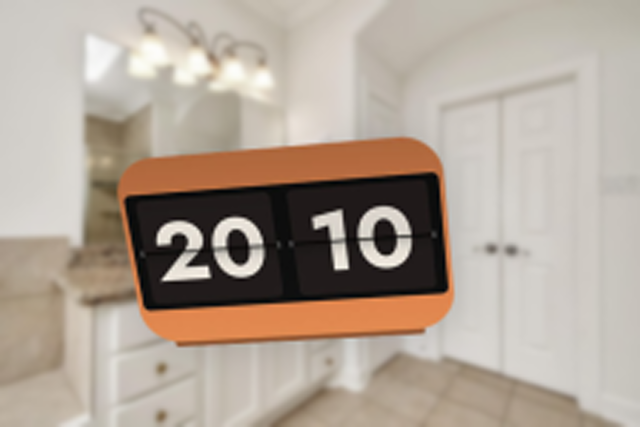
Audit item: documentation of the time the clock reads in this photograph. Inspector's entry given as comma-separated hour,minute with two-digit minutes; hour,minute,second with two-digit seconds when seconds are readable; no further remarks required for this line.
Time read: 20,10
